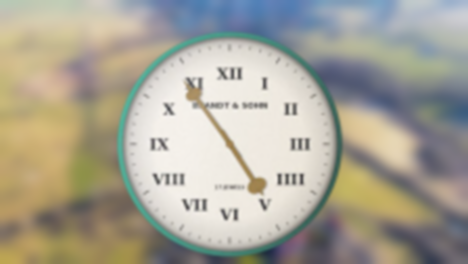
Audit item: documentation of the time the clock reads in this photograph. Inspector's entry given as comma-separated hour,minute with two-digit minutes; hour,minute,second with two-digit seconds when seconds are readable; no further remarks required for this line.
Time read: 4,54
